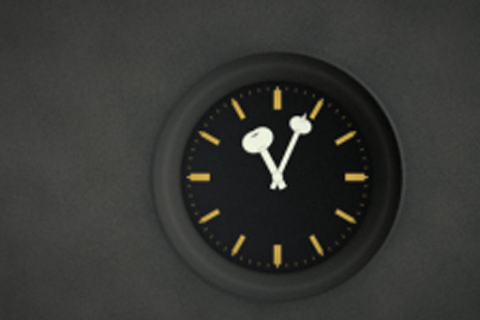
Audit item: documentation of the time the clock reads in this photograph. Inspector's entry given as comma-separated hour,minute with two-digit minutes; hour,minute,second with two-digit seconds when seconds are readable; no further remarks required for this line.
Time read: 11,04
